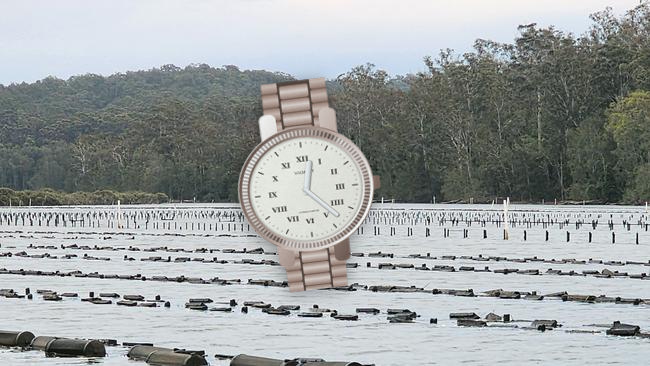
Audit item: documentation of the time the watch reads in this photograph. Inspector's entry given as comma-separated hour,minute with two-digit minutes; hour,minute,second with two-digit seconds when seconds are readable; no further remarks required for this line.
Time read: 12,23
